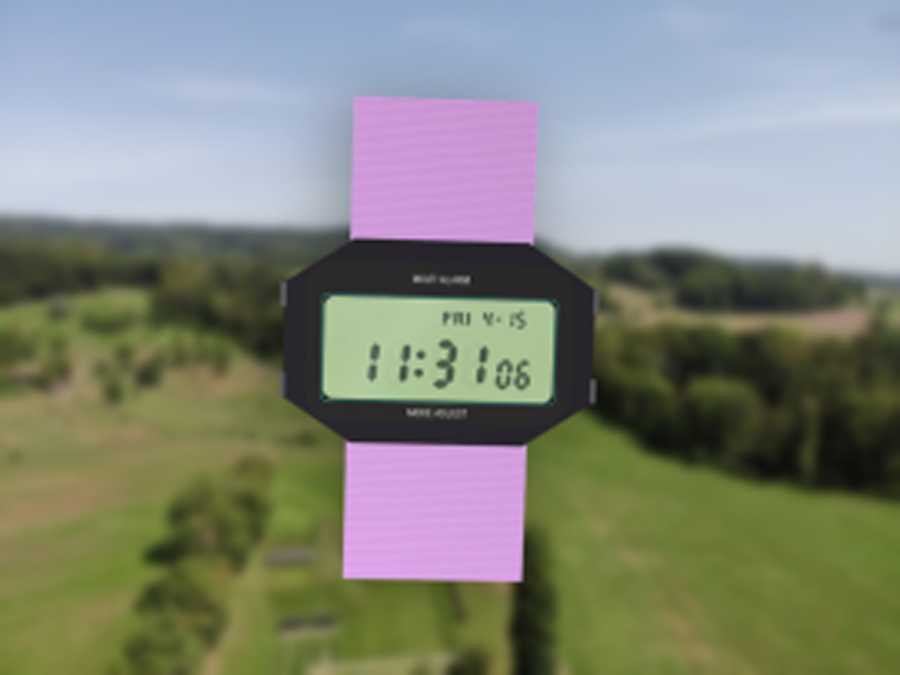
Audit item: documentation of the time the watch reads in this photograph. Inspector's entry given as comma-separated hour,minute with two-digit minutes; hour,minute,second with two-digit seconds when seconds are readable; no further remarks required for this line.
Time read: 11,31,06
